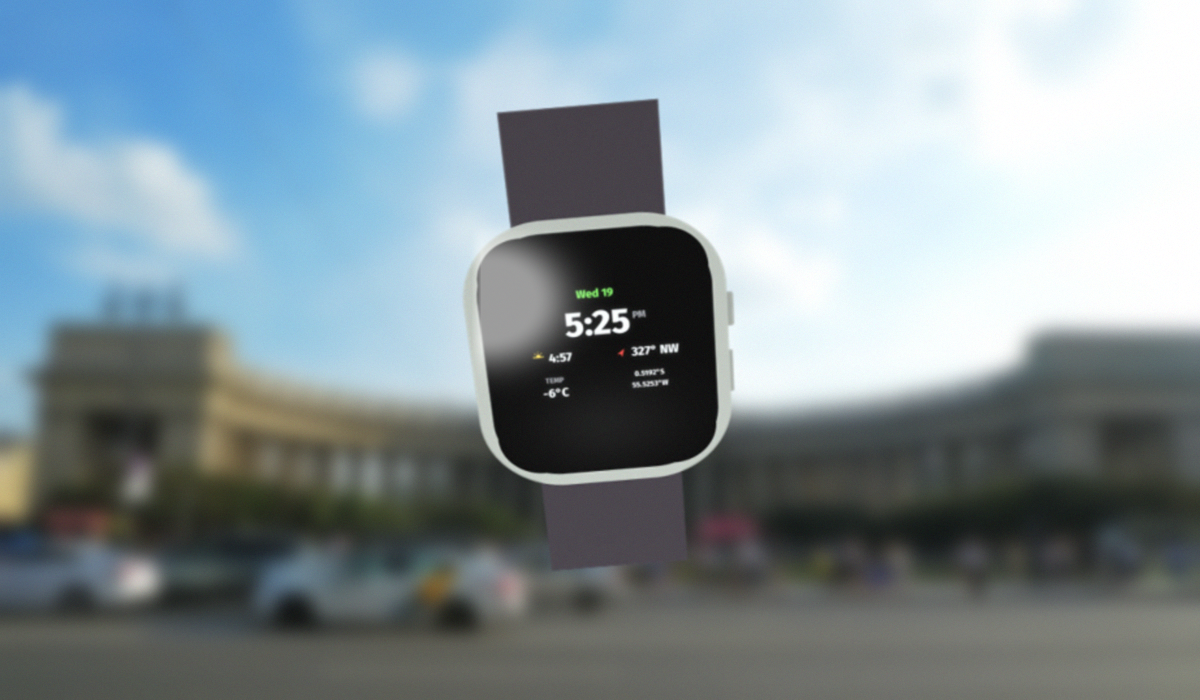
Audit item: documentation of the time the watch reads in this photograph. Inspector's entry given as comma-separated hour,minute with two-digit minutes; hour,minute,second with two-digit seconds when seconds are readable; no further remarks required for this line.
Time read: 5,25
